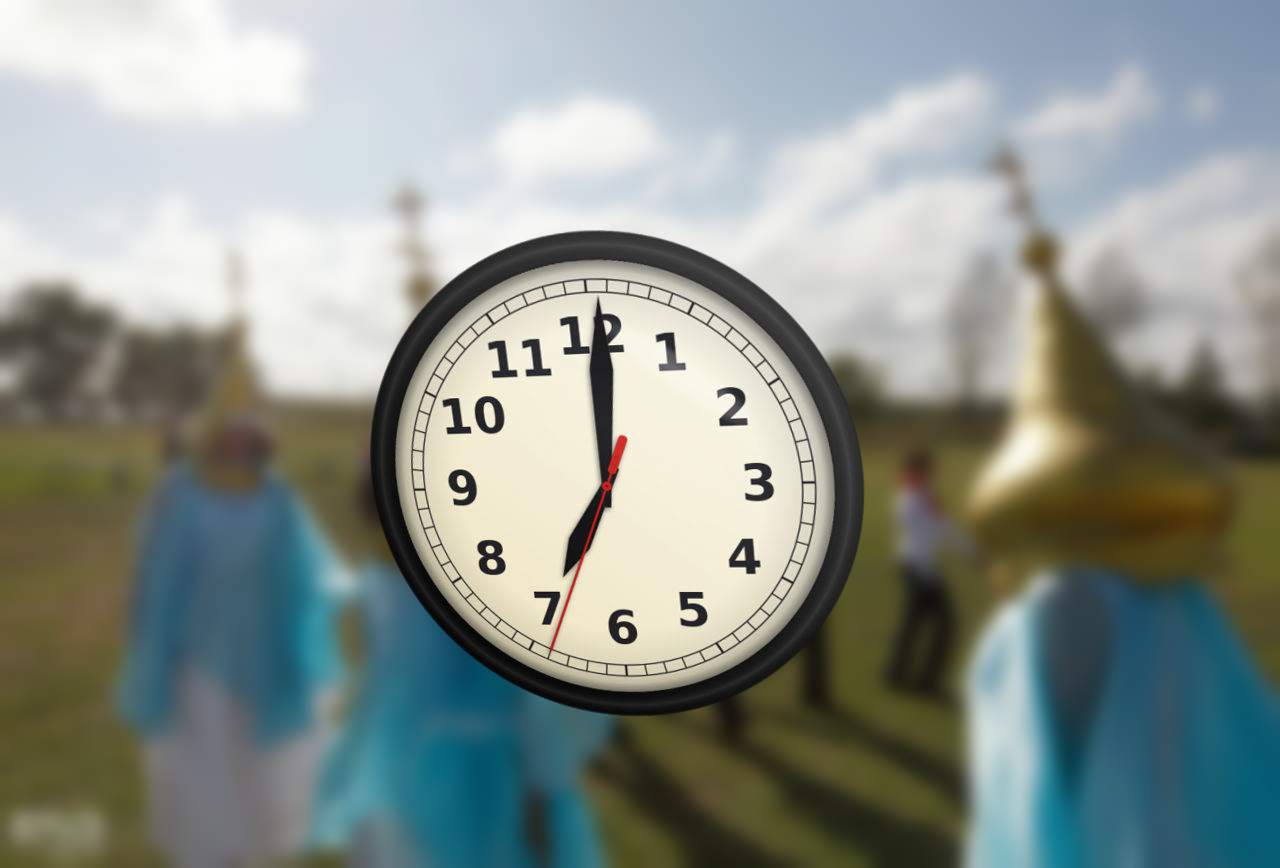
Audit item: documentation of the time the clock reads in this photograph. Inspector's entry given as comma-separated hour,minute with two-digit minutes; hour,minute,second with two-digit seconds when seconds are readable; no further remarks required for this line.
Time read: 7,00,34
